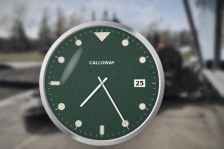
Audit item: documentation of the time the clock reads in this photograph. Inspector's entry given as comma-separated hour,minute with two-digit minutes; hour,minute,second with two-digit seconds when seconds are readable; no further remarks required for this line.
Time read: 7,25
